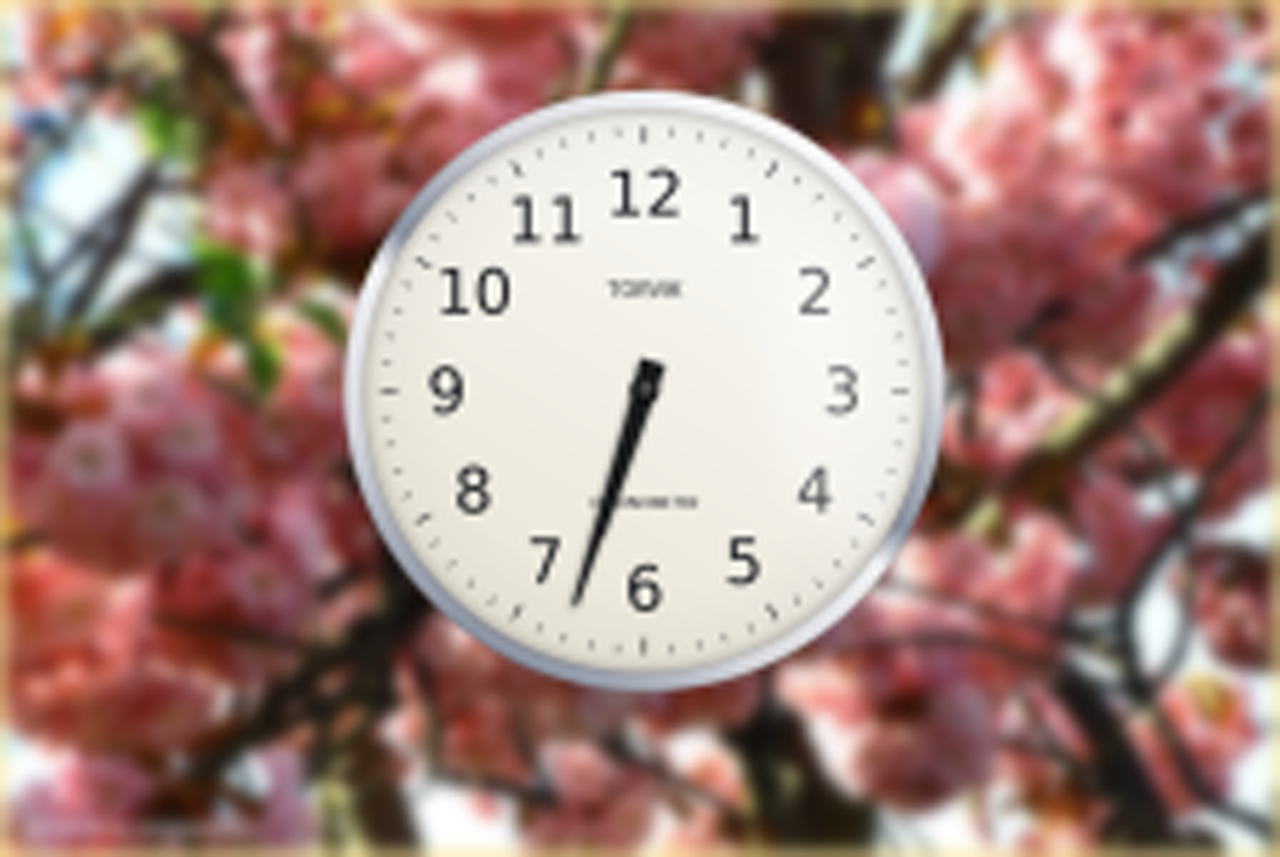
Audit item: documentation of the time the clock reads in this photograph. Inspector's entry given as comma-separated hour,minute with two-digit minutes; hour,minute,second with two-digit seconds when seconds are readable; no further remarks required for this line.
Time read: 6,33
